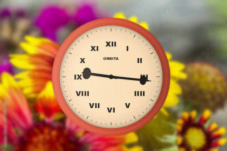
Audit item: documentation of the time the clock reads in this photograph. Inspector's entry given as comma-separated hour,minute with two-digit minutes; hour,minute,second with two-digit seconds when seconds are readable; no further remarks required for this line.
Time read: 9,16
